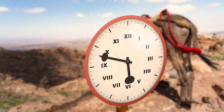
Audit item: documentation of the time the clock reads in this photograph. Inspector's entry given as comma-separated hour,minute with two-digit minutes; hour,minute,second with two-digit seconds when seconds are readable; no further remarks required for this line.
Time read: 5,48
